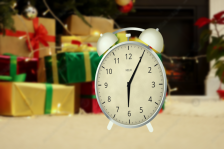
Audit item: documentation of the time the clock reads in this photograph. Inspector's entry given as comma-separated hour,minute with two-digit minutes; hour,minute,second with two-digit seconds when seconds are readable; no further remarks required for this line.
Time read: 6,05
